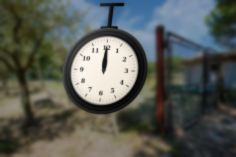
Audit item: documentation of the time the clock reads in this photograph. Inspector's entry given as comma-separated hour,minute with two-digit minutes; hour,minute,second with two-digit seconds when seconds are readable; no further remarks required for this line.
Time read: 12,00
